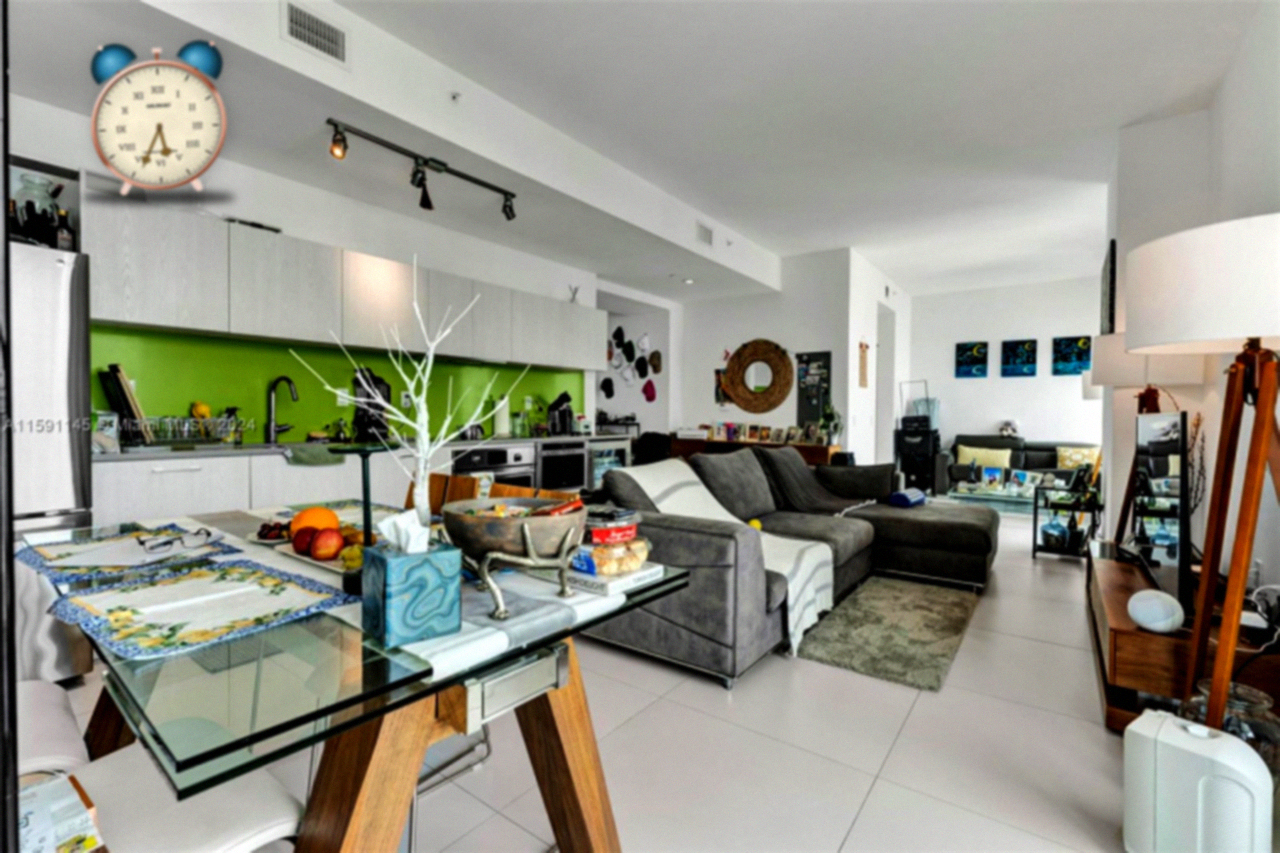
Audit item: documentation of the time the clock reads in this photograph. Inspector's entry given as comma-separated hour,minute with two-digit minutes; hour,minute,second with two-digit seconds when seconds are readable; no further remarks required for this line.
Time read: 5,34
